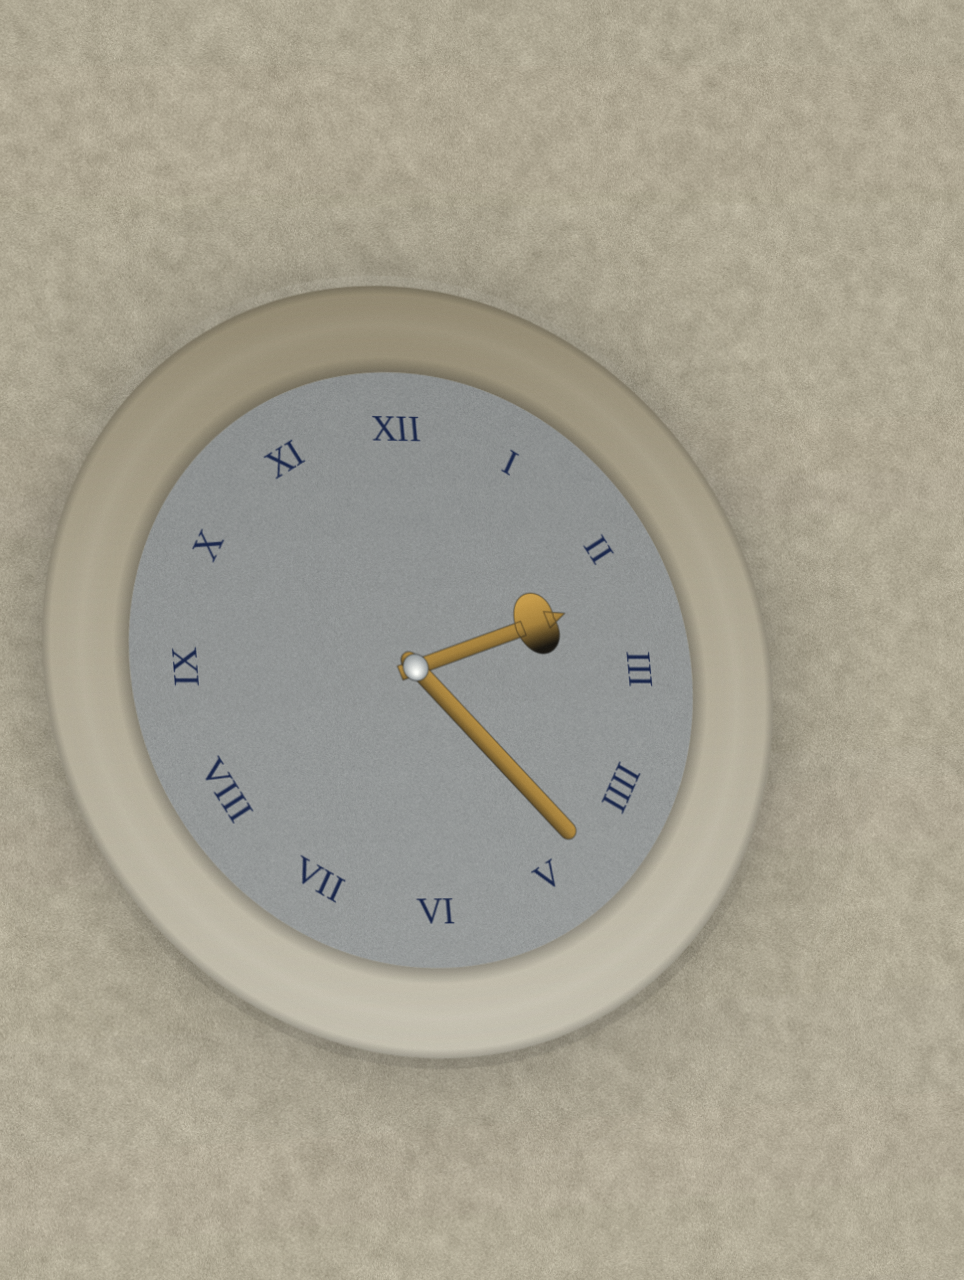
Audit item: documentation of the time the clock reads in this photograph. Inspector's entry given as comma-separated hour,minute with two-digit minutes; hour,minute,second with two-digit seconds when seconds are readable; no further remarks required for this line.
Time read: 2,23
